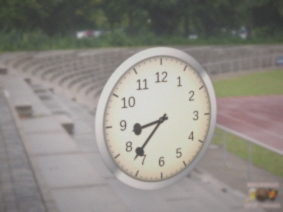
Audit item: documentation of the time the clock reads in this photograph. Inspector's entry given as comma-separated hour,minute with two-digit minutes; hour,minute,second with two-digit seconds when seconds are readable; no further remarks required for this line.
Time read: 8,37
